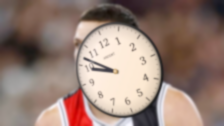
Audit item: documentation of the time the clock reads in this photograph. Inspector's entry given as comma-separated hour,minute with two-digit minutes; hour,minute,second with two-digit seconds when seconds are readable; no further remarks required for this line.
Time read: 9,52
